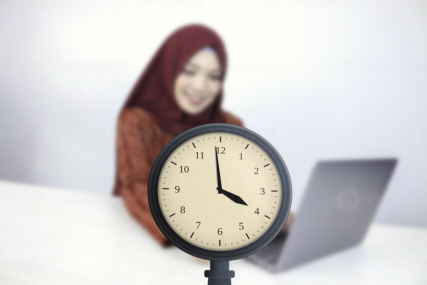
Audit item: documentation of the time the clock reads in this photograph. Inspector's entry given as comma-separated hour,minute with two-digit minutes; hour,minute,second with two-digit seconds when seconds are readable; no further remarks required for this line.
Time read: 3,59
